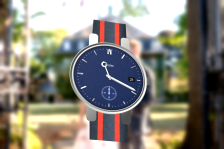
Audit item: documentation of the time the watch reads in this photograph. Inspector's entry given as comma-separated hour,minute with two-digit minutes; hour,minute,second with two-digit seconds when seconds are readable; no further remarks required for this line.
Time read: 11,19
